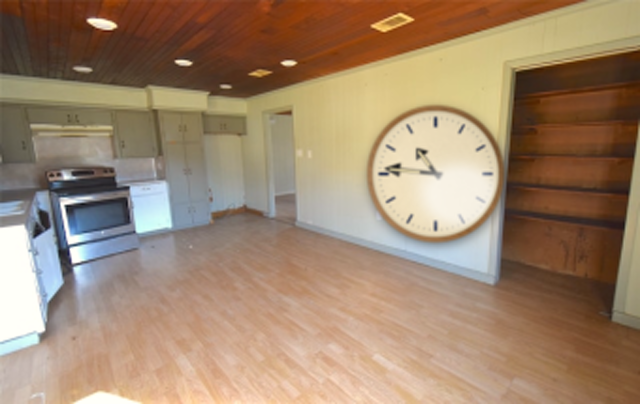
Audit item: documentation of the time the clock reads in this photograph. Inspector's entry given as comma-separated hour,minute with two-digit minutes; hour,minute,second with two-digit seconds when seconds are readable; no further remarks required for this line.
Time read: 10,46
